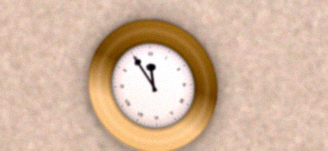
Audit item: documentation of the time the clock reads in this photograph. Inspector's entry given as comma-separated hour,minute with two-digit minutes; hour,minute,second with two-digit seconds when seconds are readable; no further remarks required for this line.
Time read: 11,55
